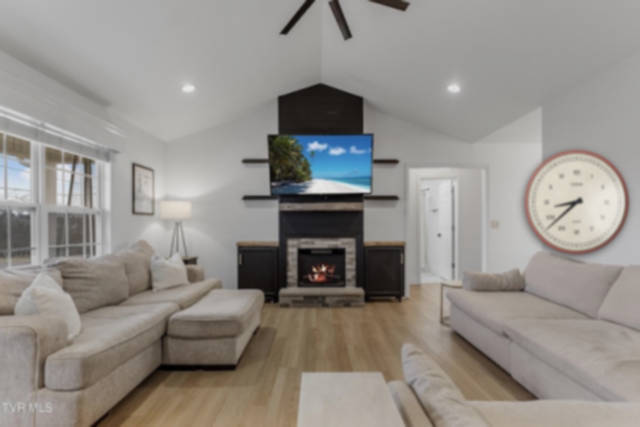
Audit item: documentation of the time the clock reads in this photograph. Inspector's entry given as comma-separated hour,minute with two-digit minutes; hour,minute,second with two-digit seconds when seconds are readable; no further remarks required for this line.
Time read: 8,38
